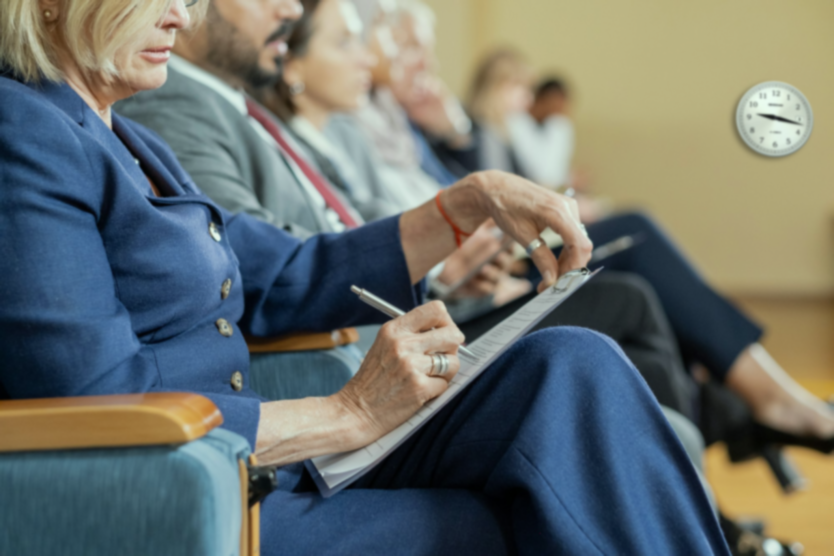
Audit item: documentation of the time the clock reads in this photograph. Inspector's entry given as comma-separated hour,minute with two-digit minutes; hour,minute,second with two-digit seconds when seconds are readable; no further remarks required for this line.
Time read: 9,17
